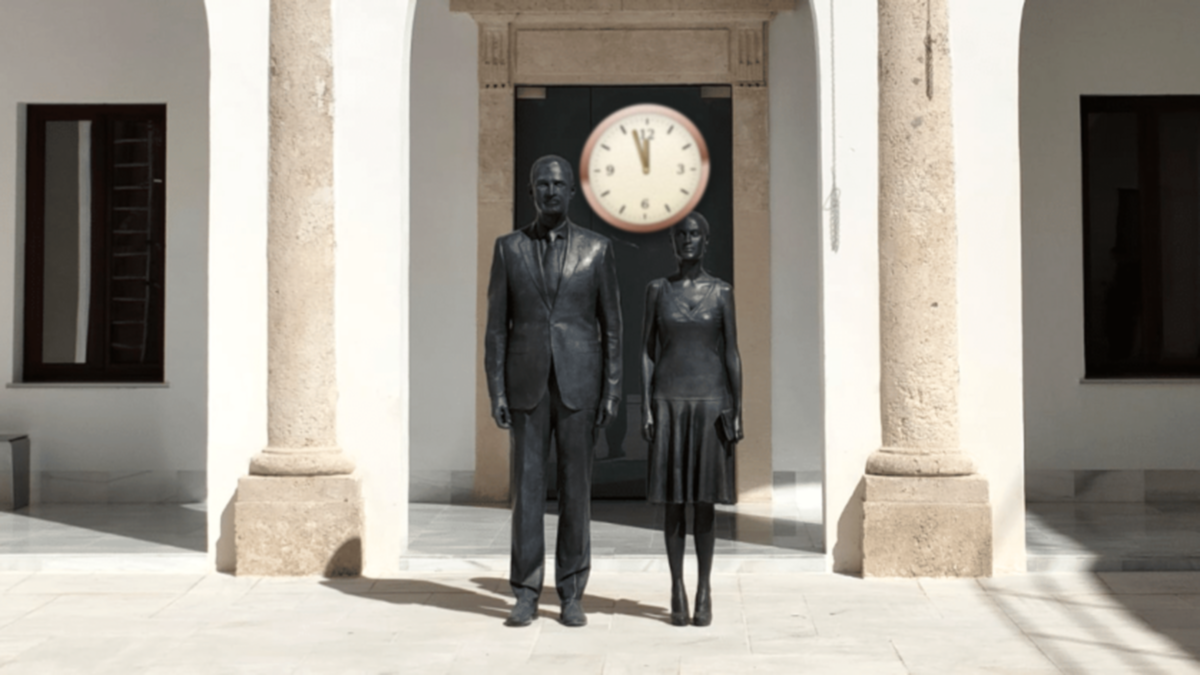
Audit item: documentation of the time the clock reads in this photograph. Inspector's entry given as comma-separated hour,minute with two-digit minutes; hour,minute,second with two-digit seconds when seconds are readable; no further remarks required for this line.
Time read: 11,57
